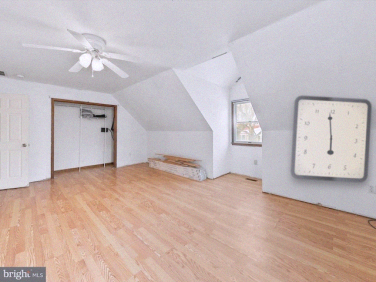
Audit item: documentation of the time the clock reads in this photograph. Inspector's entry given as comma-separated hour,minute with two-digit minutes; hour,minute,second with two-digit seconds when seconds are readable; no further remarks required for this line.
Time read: 5,59
